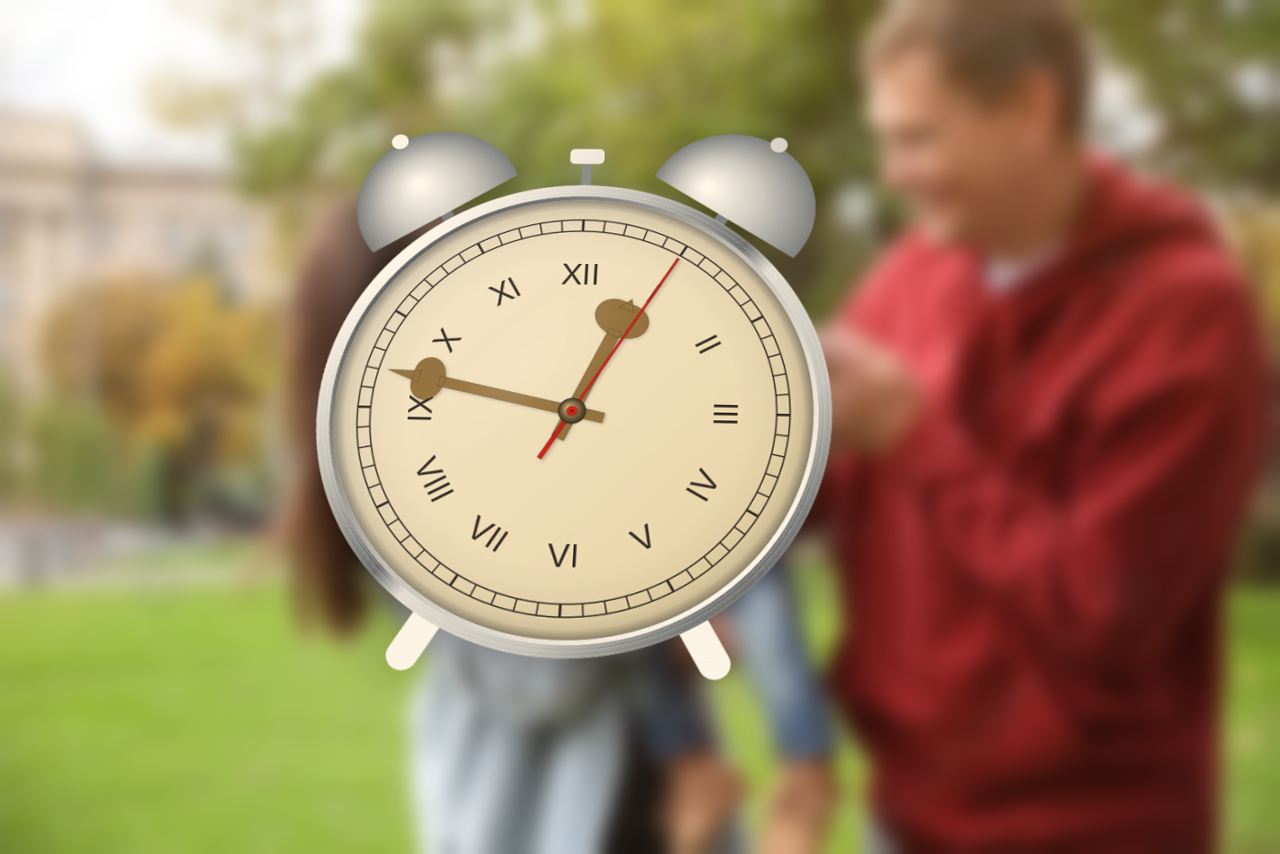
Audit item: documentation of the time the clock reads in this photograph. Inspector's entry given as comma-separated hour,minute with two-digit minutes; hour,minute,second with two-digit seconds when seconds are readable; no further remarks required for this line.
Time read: 12,47,05
